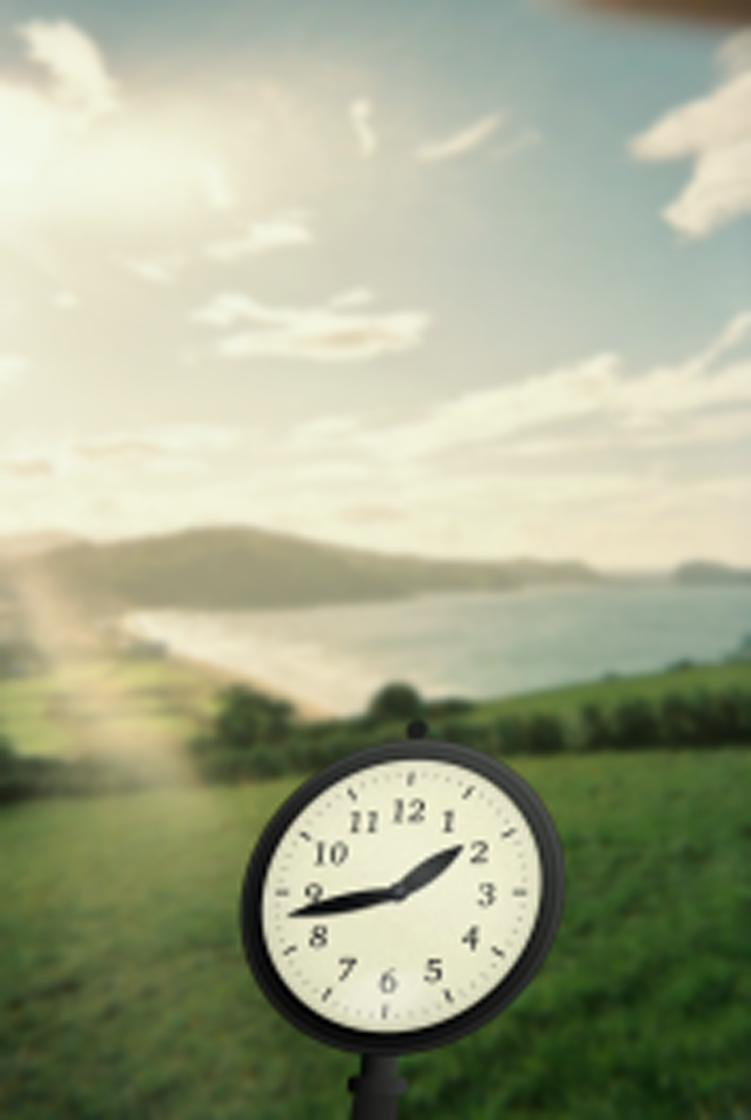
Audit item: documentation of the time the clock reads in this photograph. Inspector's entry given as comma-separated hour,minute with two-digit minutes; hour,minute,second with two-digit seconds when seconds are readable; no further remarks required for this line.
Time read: 1,43
